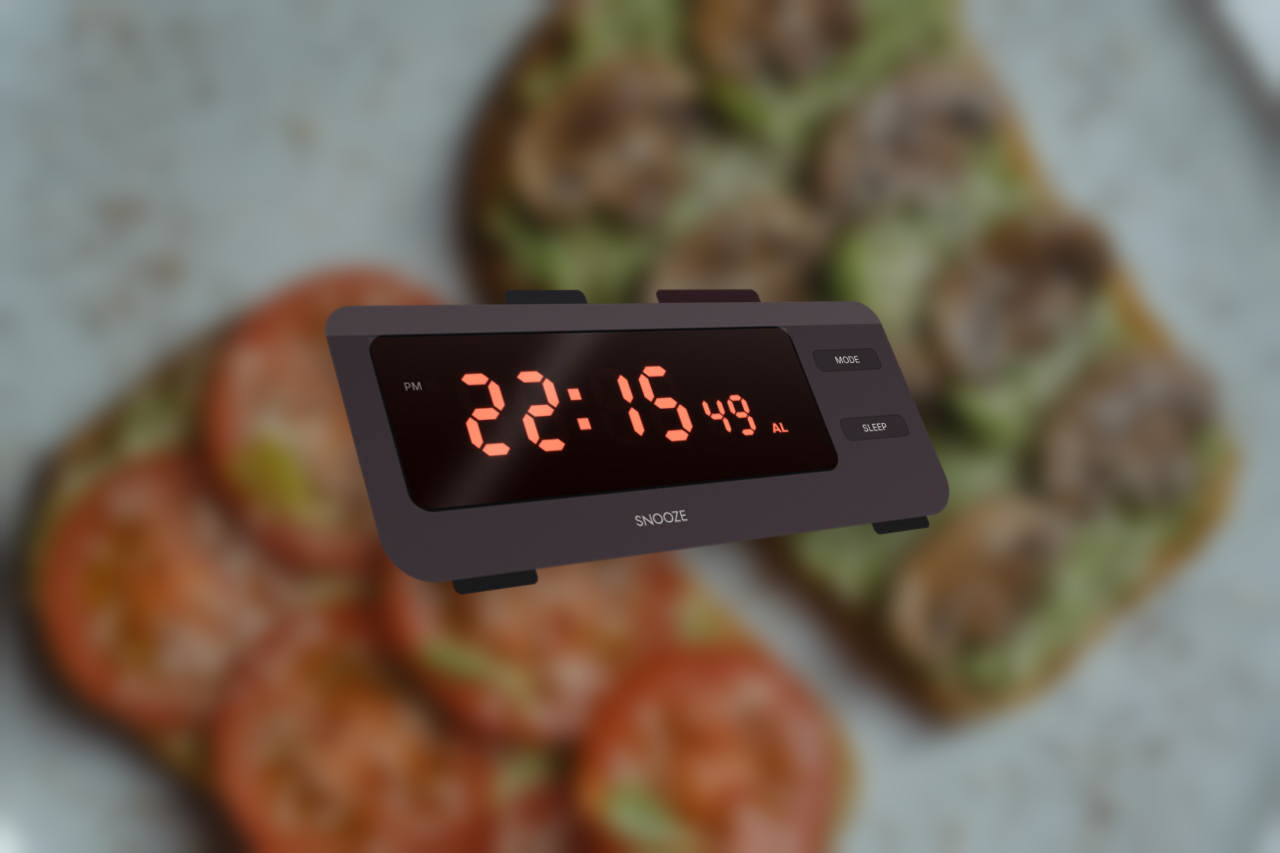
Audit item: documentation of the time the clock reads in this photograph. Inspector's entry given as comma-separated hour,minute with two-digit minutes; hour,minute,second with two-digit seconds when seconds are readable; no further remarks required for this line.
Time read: 22,15,49
